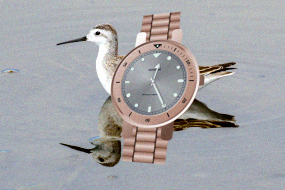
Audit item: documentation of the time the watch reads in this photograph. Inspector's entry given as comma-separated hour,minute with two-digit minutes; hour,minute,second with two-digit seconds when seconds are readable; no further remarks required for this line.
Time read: 12,25
